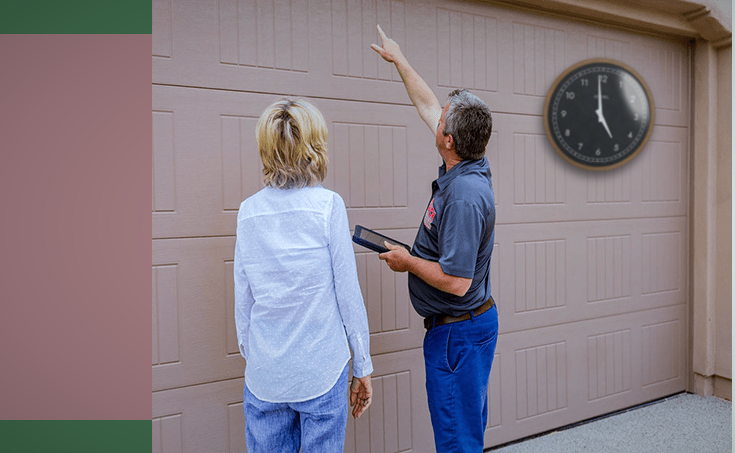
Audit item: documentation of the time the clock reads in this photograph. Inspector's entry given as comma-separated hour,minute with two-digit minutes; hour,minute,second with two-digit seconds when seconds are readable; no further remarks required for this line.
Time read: 4,59
